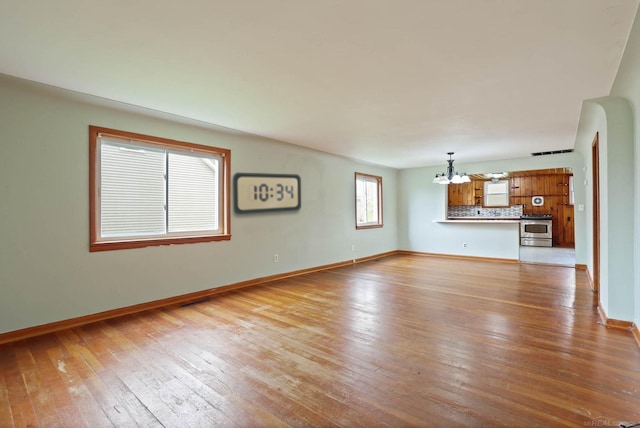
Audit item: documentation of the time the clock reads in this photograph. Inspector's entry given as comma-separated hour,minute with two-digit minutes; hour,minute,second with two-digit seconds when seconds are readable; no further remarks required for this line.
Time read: 10,34
